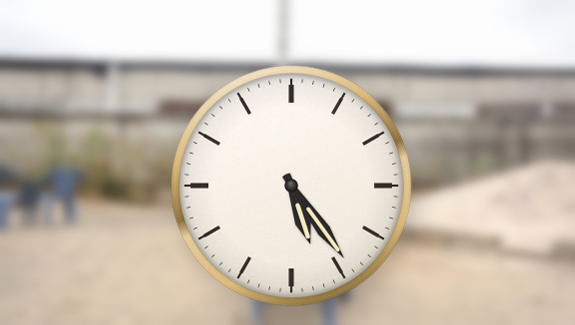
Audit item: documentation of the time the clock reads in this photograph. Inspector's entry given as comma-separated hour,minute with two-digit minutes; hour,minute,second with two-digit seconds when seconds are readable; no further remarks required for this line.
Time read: 5,24
